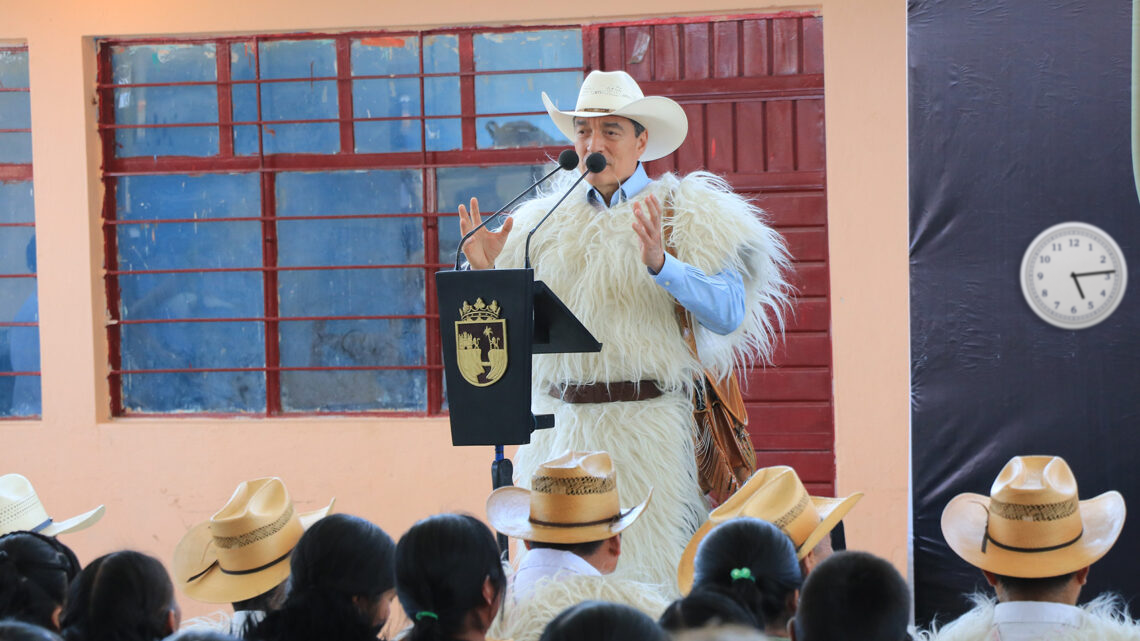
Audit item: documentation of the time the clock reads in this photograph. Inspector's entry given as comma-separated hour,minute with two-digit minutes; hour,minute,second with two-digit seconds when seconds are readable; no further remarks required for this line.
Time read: 5,14
